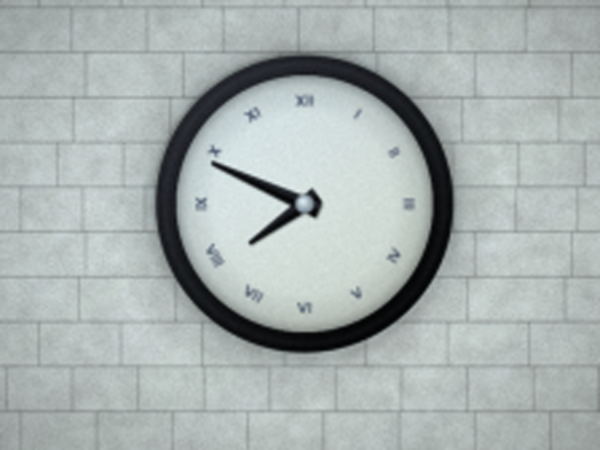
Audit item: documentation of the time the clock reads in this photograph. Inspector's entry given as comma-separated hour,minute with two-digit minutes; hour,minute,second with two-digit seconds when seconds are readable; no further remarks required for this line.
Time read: 7,49
